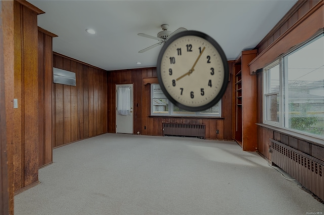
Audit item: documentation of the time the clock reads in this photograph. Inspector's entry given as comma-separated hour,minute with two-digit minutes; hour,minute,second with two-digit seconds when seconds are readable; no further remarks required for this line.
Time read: 8,06
